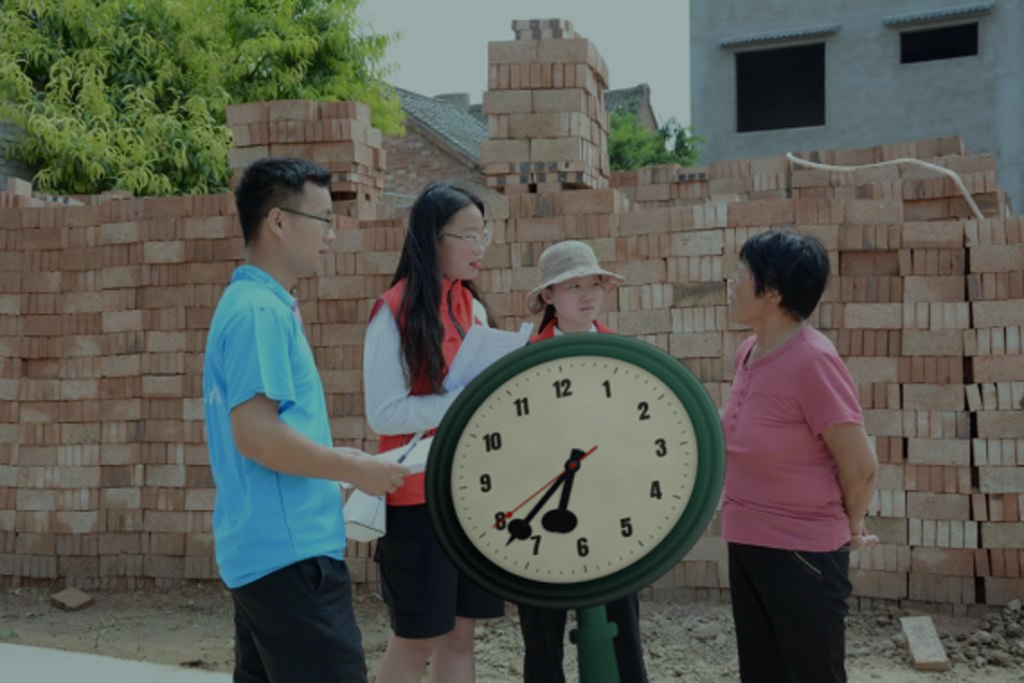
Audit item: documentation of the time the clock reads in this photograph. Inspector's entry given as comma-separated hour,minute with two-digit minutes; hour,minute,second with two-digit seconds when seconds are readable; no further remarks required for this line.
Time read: 6,37,40
